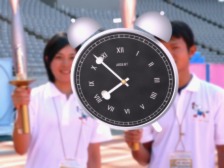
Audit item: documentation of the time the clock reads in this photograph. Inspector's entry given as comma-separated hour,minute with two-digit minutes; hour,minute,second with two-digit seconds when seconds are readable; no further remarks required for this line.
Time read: 7,53
